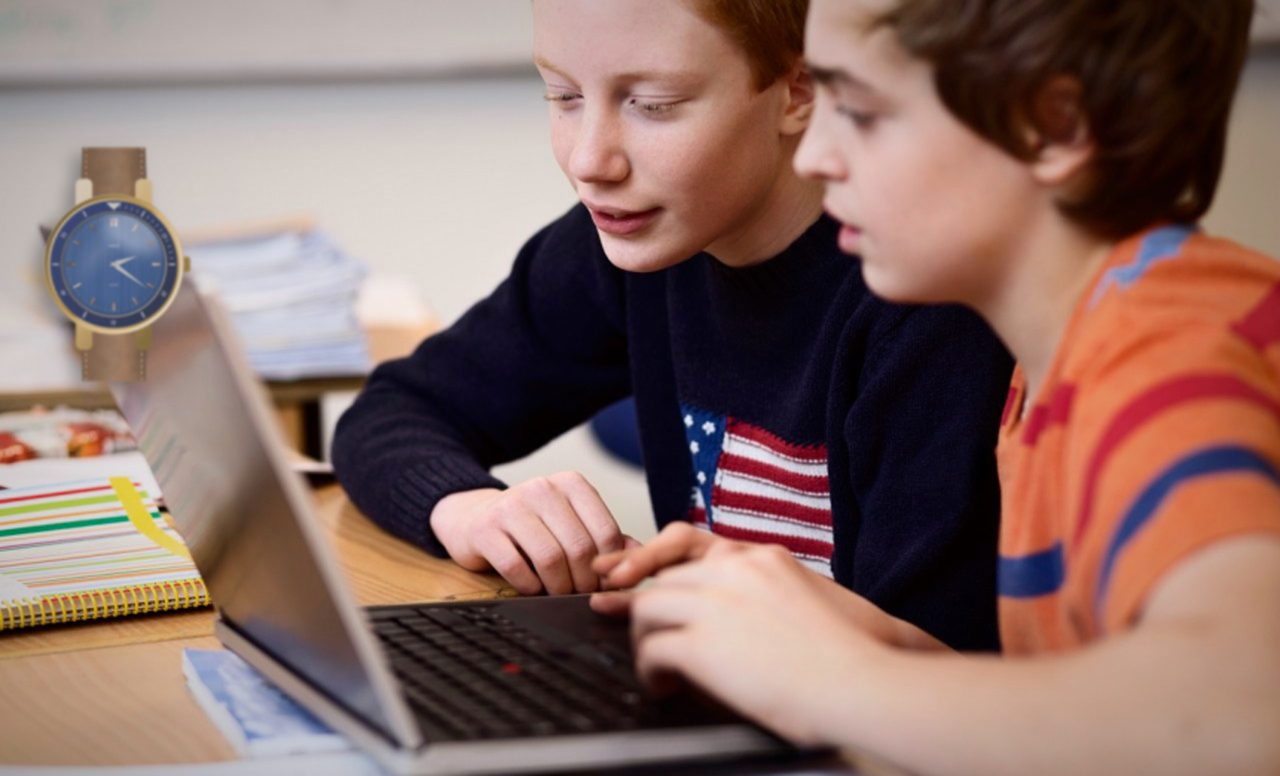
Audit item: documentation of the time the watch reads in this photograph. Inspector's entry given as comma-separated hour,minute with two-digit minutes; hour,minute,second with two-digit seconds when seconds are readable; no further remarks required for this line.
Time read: 2,21
